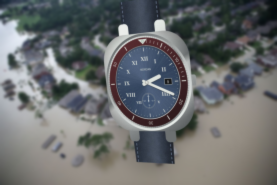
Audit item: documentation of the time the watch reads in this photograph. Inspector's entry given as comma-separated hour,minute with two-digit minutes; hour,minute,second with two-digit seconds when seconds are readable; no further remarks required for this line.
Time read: 2,19
